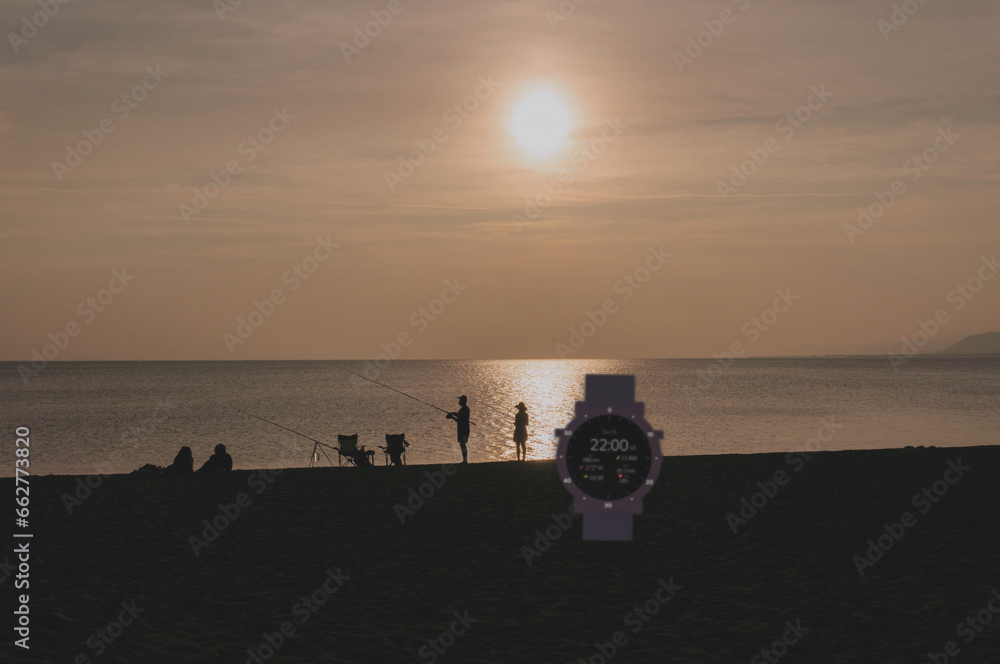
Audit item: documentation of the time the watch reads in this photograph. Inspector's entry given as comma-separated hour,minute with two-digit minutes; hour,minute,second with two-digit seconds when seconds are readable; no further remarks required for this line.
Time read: 22,00
